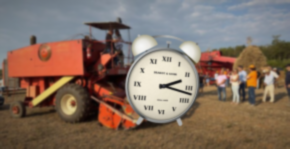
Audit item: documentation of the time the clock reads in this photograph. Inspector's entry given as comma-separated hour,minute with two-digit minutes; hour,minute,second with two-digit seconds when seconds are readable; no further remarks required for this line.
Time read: 2,17
